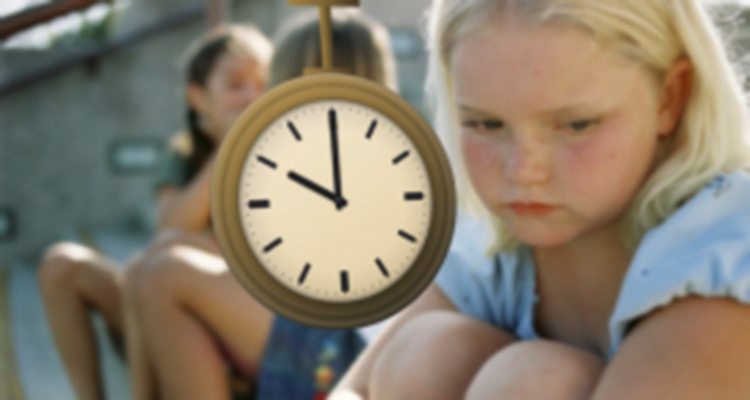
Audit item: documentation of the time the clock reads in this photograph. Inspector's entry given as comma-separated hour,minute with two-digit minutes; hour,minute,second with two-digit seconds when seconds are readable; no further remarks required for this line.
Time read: 10,00
